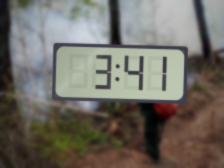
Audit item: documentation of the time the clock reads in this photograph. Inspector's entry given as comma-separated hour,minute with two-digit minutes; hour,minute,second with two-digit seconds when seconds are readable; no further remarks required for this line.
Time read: 3,41
